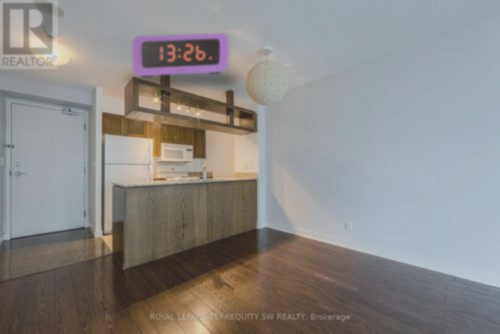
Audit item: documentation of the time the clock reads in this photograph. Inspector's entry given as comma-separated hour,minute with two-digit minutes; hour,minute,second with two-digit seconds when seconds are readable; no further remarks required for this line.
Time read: 13,26
